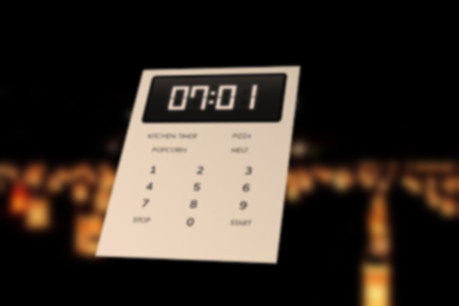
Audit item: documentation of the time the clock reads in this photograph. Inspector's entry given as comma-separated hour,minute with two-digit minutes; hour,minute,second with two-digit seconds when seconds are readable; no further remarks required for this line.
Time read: 7,01
